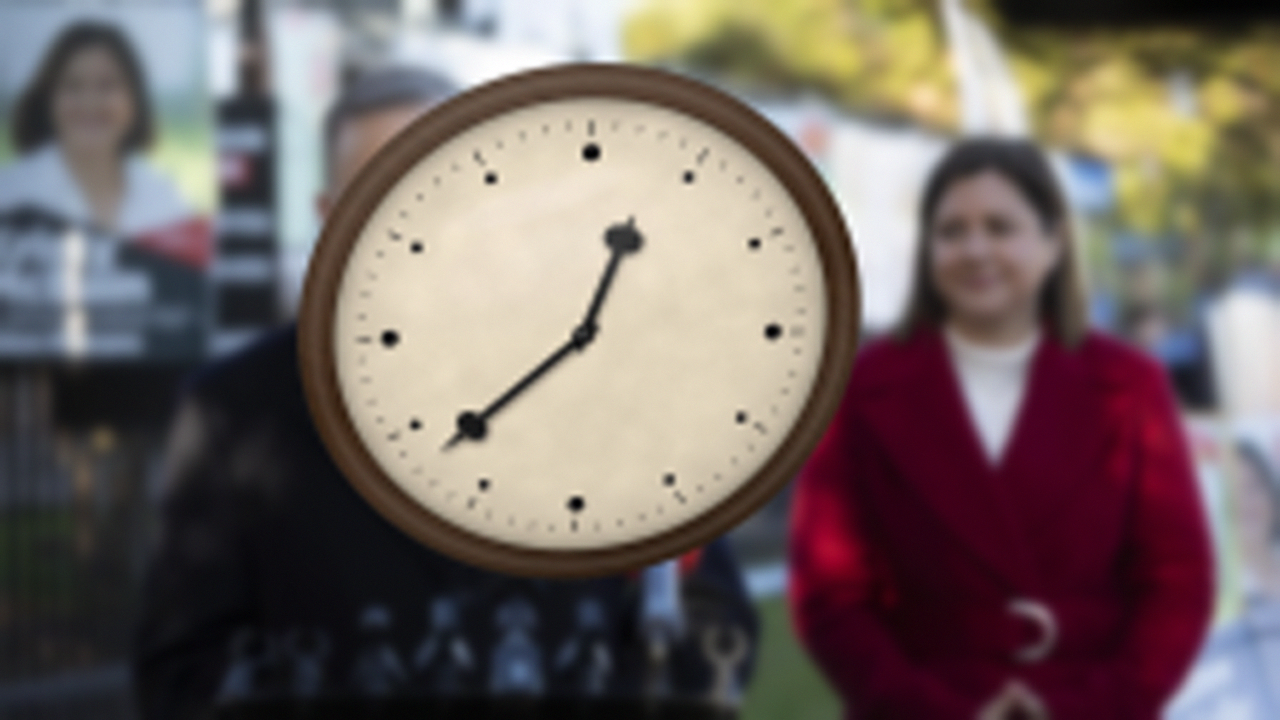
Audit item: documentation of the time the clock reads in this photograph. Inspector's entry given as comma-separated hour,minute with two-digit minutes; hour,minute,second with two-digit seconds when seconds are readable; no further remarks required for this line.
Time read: 12,38
